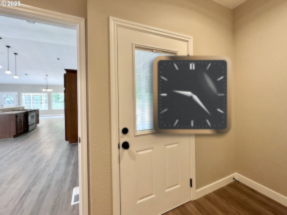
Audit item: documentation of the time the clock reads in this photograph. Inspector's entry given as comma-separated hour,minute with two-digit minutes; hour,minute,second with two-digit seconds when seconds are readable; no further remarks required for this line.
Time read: 9,23
